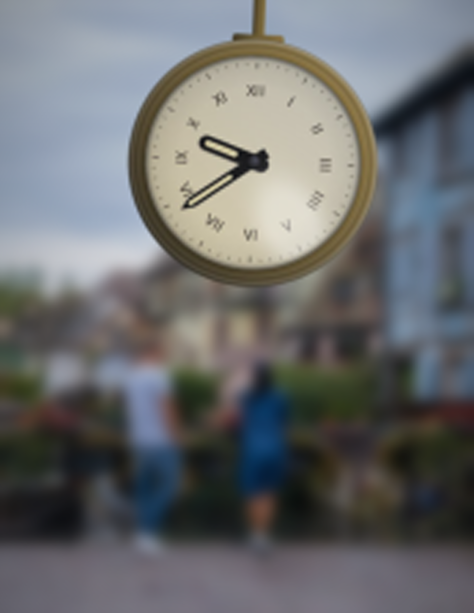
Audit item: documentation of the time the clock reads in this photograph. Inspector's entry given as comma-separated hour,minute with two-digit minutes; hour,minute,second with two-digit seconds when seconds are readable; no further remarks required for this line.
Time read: 9,39
